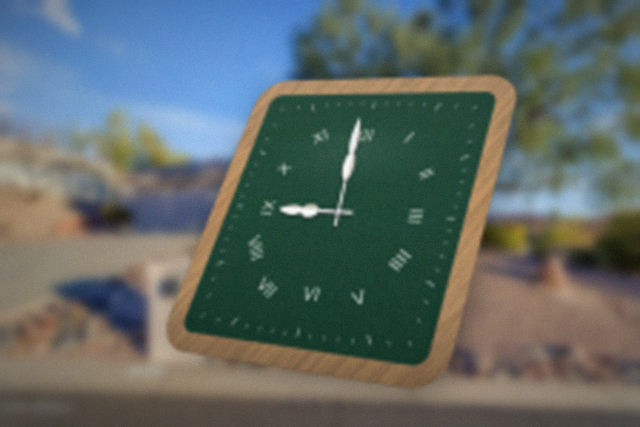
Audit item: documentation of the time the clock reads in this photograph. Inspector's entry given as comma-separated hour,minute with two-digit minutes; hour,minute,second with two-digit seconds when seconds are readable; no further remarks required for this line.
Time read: 8,59
